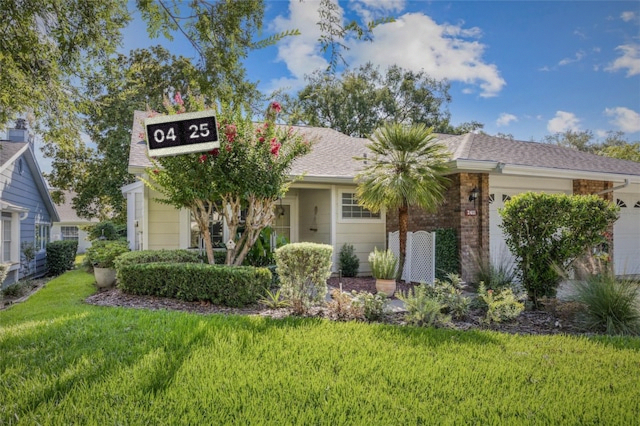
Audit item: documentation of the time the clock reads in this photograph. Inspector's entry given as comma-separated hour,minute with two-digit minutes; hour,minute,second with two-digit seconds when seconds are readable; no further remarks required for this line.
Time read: 4,25
